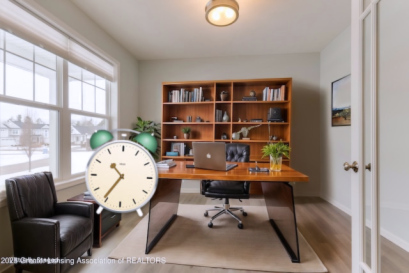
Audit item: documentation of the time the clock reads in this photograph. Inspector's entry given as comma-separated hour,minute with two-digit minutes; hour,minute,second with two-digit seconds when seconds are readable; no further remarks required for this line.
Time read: 10,36
